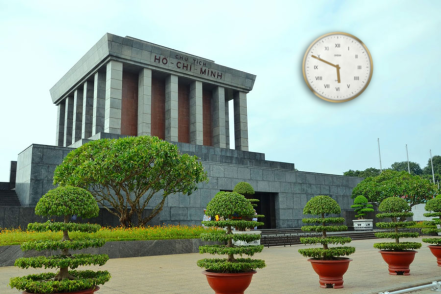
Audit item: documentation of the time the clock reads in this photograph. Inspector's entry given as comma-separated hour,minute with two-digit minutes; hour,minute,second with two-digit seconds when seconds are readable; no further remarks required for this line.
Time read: 5,49
